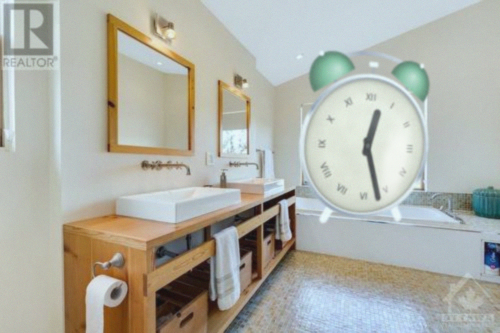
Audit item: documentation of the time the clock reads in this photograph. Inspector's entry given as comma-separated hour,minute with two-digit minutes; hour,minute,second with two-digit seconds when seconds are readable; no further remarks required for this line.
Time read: 12,27
